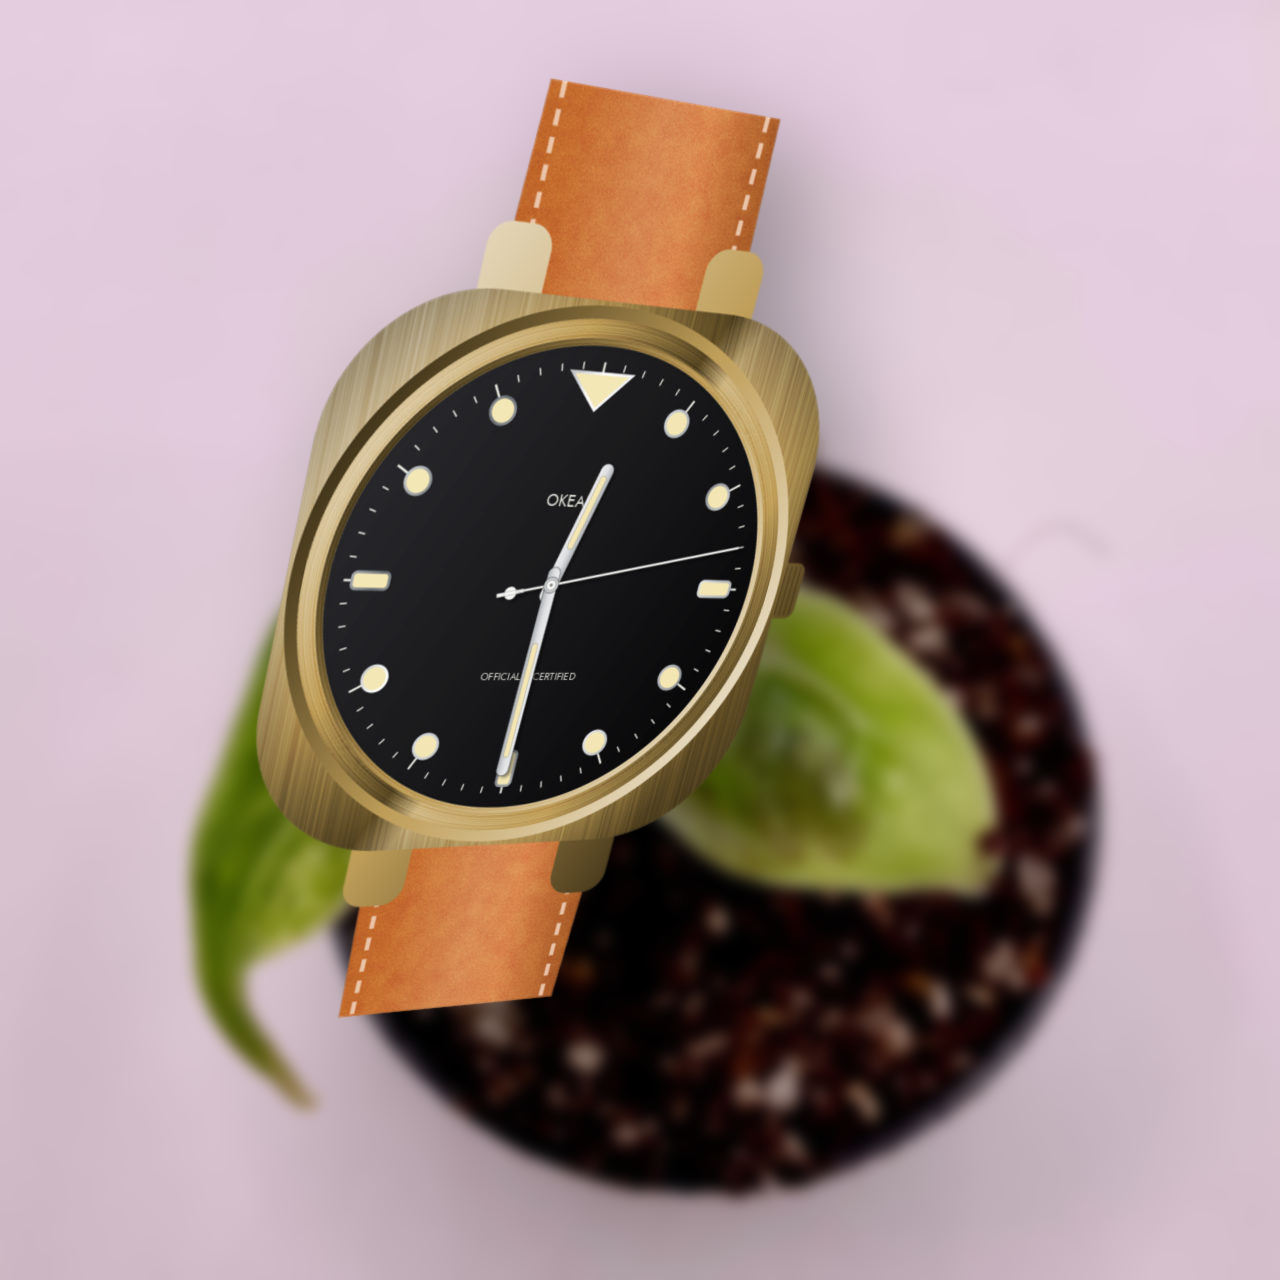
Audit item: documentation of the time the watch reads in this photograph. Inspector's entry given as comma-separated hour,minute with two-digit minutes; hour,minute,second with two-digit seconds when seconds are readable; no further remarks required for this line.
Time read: 12,30,13
